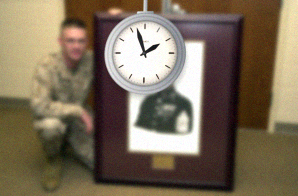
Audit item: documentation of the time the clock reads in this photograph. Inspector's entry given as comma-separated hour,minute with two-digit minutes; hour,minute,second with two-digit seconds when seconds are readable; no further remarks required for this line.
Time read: 1,57
